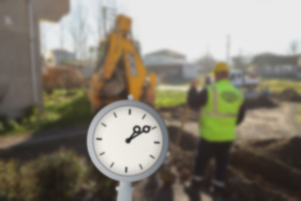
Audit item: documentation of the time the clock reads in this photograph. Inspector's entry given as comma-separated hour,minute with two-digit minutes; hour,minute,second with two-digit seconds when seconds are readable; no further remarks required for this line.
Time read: 1,09
